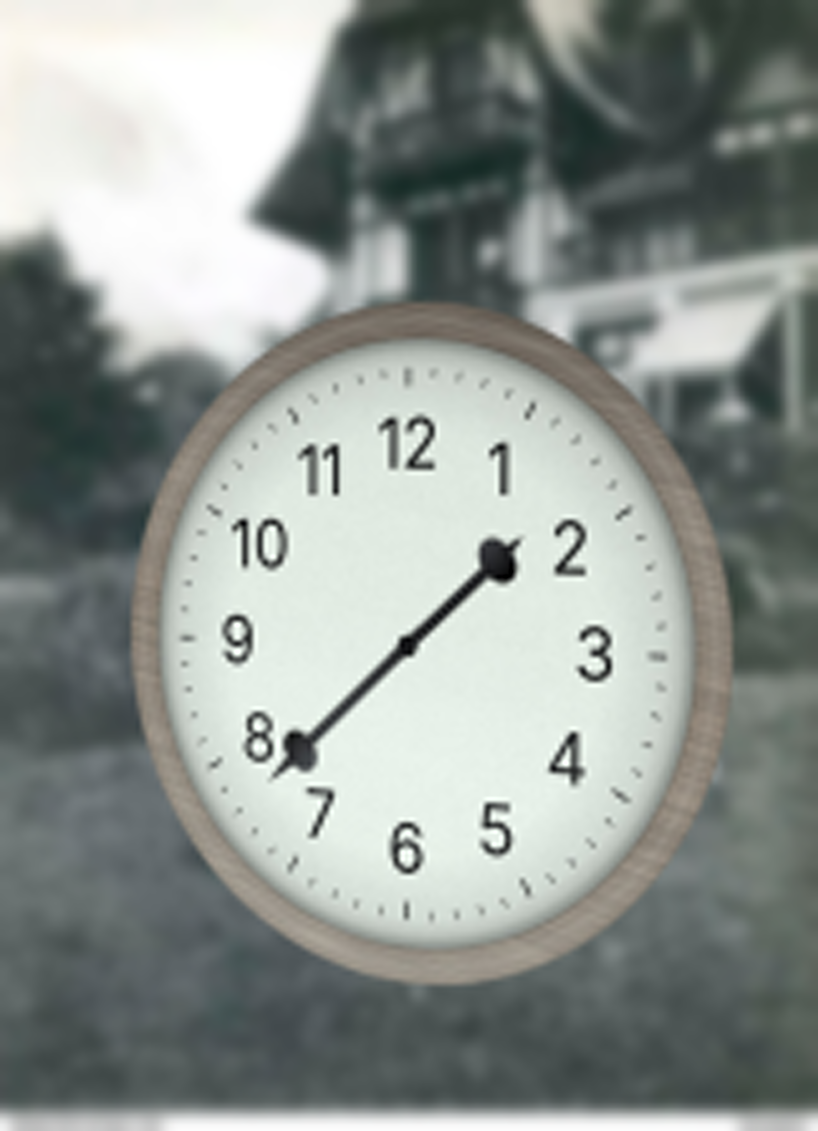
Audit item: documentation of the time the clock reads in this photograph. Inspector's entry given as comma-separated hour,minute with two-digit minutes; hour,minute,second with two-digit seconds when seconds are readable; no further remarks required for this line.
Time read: 1,38
